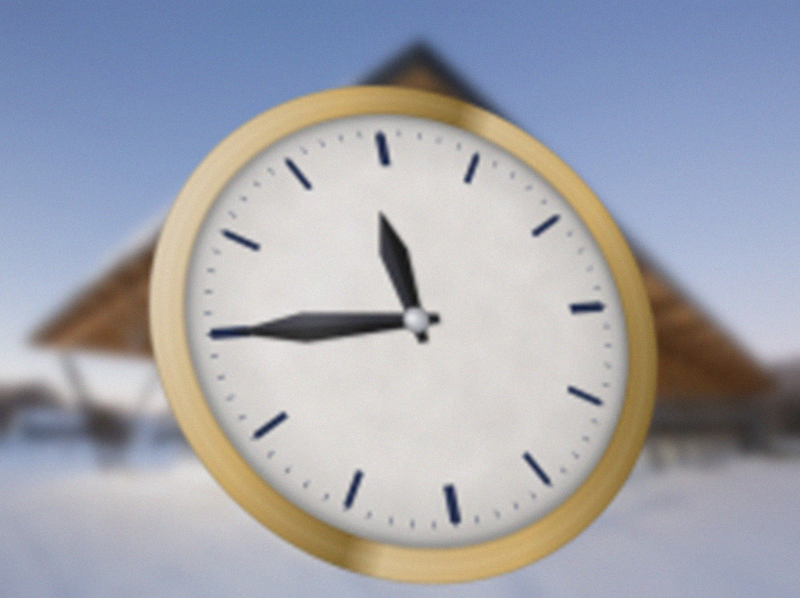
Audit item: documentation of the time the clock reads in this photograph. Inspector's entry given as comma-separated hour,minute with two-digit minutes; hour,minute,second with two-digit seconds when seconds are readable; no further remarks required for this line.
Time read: 11,45
